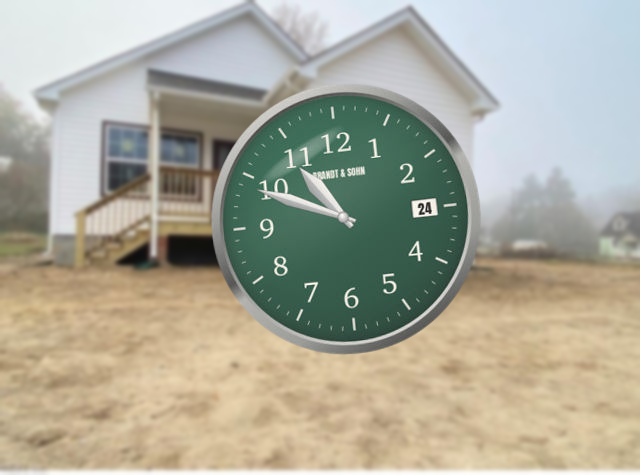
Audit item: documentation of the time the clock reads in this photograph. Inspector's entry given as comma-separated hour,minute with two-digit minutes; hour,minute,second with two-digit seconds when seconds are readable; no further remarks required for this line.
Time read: 10,49
